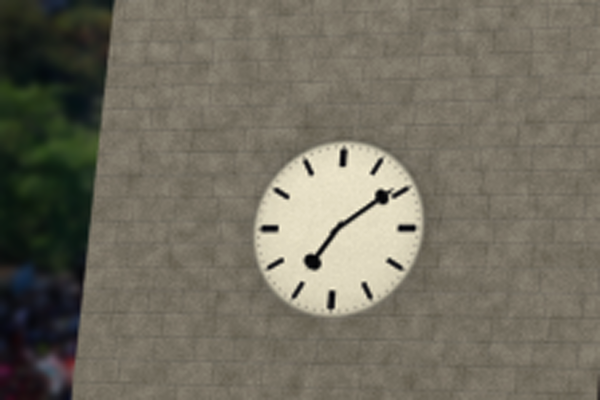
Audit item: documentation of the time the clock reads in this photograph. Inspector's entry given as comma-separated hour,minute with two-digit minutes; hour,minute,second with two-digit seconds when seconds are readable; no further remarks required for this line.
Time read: 7,09
